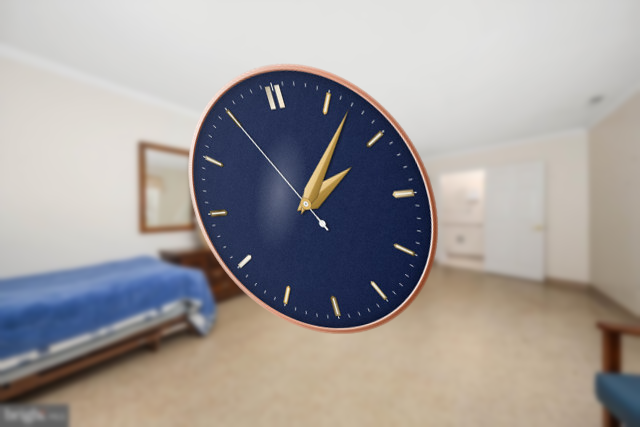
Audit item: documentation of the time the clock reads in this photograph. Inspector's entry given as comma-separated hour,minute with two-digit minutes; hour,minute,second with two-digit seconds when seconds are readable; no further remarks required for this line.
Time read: 2,06,55
